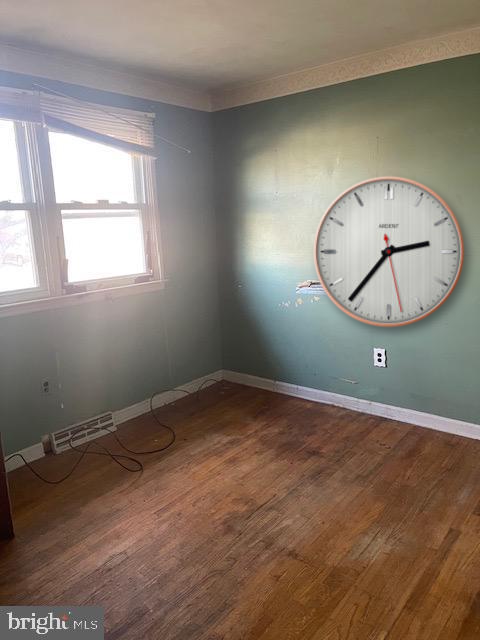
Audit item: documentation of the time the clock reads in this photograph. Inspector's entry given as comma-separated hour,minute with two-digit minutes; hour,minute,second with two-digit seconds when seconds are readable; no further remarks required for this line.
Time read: 2,36,28
